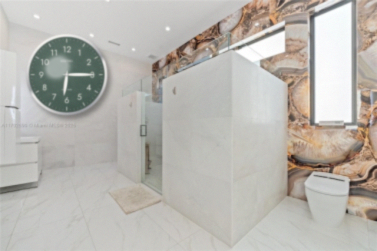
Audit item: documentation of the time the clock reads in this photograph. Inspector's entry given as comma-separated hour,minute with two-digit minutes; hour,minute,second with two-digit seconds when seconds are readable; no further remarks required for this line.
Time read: 6,15
